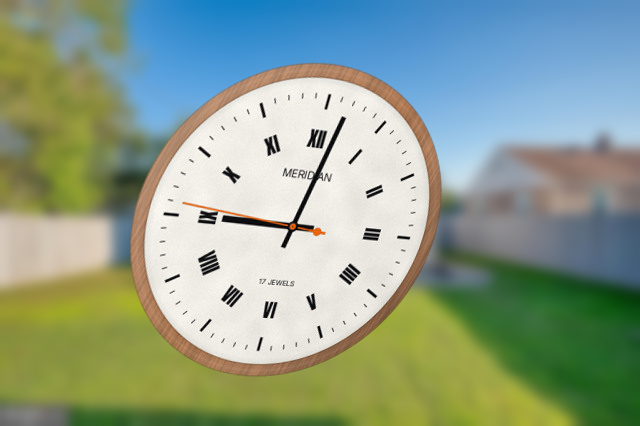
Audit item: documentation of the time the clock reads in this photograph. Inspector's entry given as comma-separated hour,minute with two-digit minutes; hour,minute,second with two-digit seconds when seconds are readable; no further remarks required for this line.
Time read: 9,01,46
